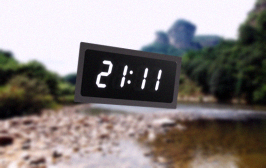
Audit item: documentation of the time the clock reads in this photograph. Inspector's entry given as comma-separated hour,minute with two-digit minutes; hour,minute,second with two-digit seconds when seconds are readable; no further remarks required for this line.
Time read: 21,11
